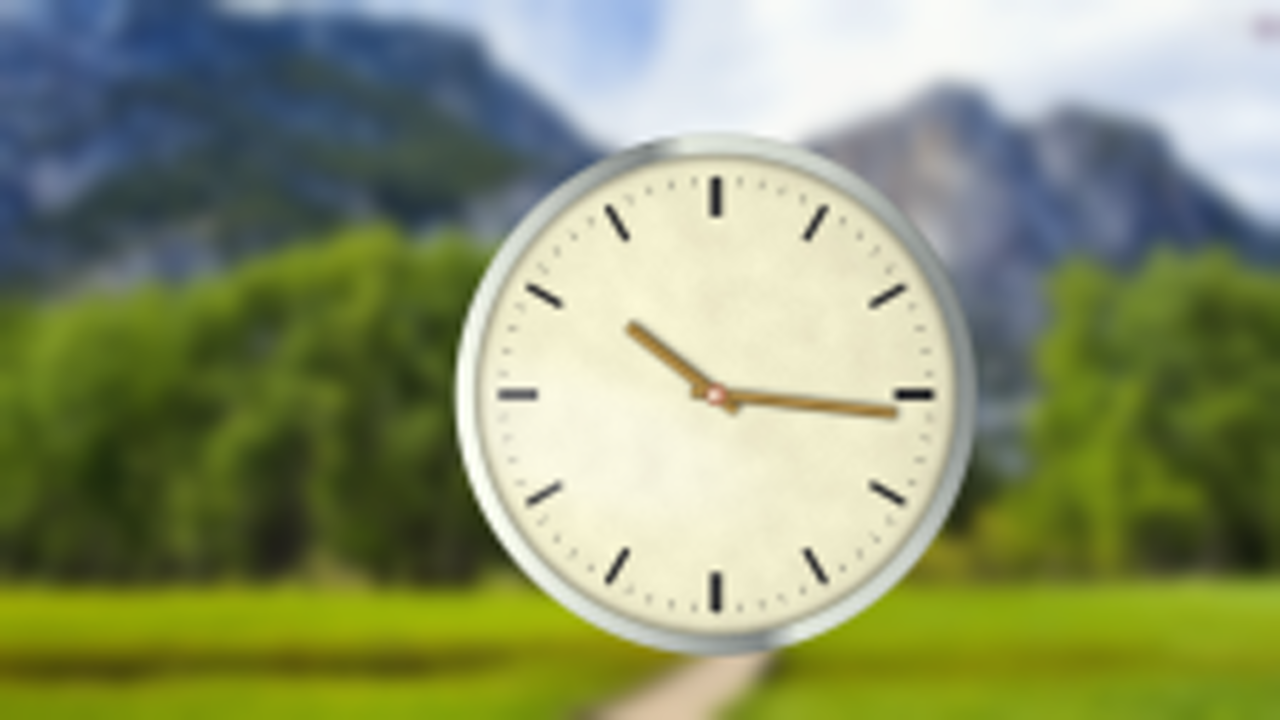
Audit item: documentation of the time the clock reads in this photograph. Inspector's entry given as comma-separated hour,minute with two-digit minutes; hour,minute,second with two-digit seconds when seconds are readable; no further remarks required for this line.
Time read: 10,16
